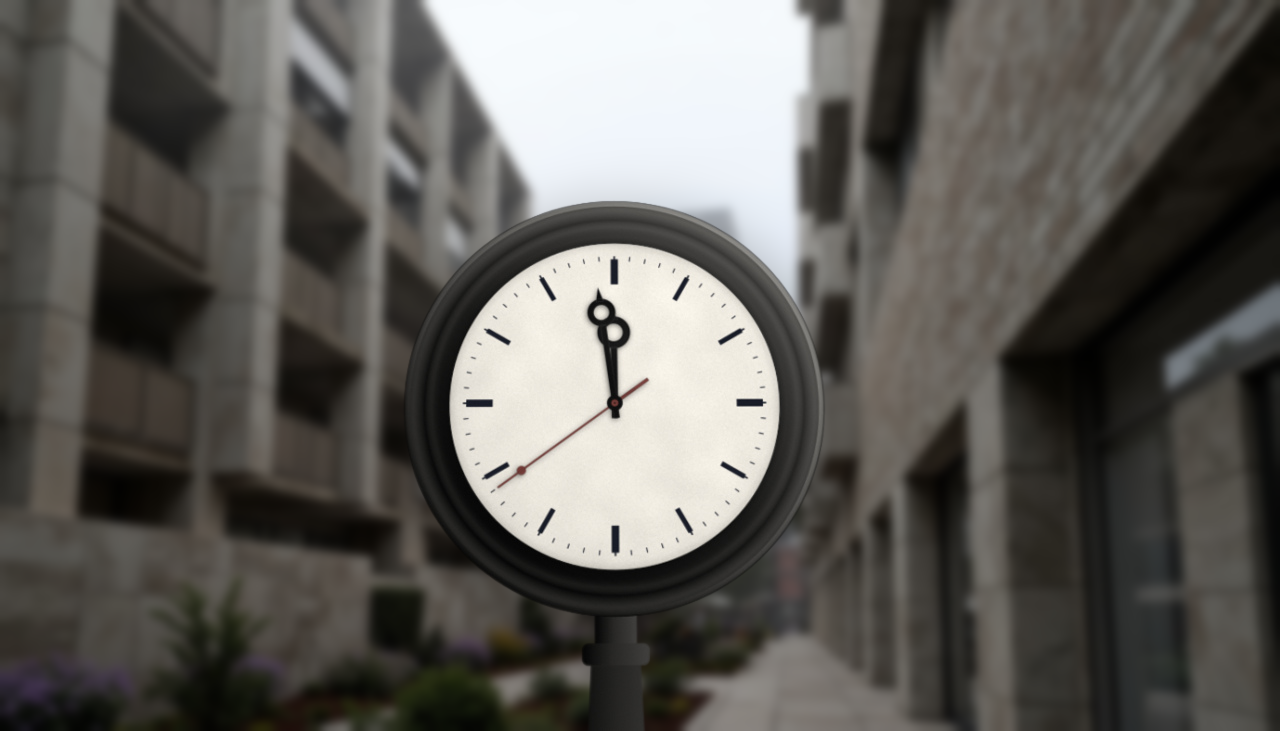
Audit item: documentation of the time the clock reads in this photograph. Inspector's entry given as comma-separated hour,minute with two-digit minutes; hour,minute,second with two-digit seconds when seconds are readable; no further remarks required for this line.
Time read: 11,58,39
